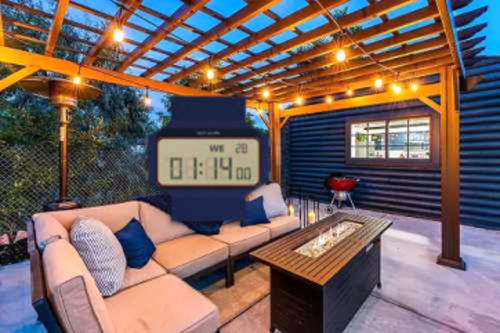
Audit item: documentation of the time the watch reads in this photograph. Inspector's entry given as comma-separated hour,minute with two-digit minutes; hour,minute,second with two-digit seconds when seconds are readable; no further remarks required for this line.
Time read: 1,14,00
